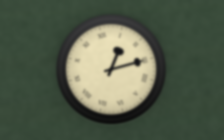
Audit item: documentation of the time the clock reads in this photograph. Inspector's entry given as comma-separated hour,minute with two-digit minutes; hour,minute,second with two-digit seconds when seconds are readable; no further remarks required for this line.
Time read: 1,15
